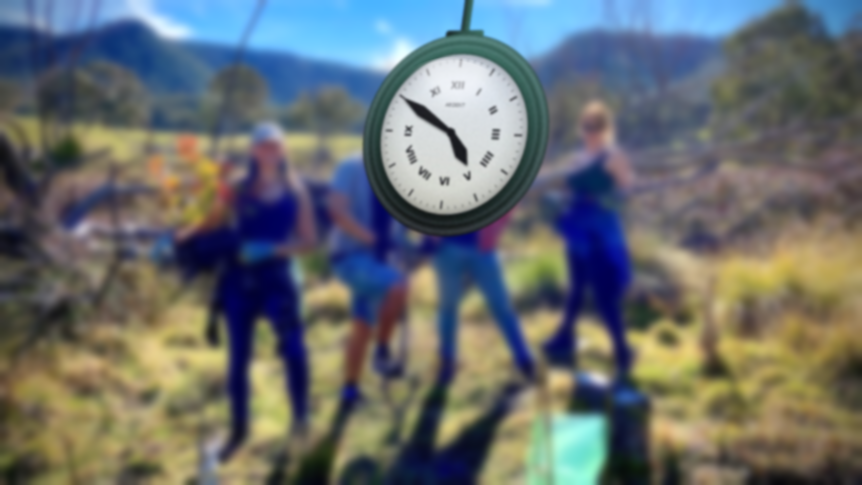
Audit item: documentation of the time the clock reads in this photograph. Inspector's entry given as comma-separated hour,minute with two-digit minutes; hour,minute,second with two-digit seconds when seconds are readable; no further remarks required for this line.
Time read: 4,50
